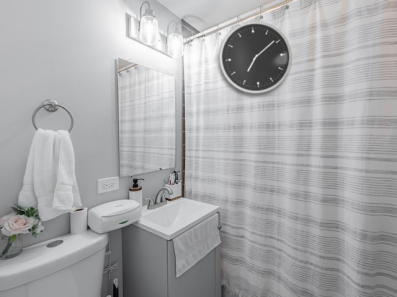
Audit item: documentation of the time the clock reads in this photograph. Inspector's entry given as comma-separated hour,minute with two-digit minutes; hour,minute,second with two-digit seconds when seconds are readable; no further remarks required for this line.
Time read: 7,09
